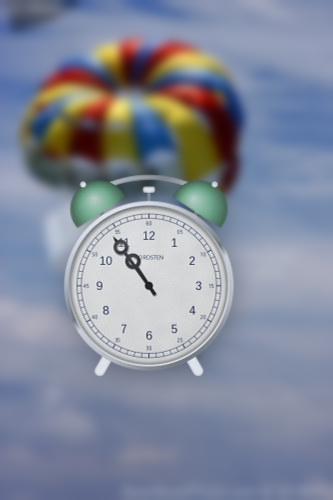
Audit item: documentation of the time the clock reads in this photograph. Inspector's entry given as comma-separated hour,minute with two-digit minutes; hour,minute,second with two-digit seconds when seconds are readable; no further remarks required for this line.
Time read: 10,54
